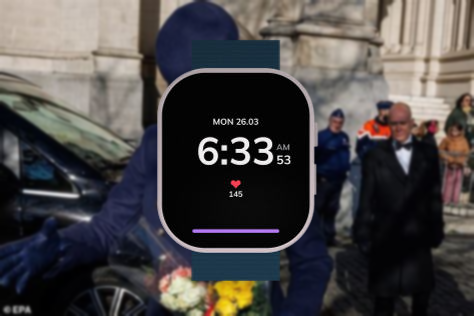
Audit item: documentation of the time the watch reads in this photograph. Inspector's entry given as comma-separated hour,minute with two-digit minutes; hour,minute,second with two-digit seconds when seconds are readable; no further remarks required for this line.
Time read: 6,33,53
